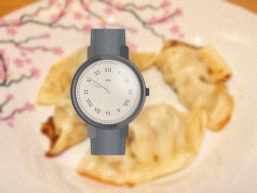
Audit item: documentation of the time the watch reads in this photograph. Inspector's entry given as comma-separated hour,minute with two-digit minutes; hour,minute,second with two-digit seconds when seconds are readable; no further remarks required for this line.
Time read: 9,51
